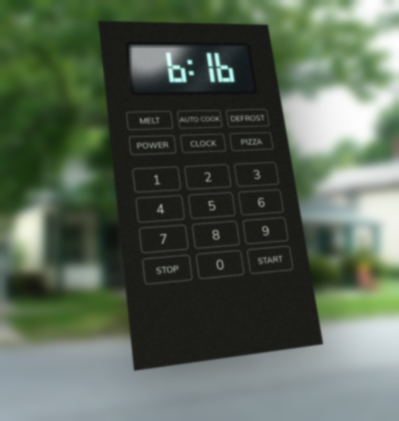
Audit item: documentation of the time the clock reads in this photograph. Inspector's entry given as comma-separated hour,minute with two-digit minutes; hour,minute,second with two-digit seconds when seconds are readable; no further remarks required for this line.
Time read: 6,16
